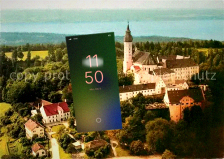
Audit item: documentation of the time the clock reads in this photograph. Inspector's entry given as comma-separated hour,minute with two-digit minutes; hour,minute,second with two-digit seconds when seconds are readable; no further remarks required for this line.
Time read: 11,50
